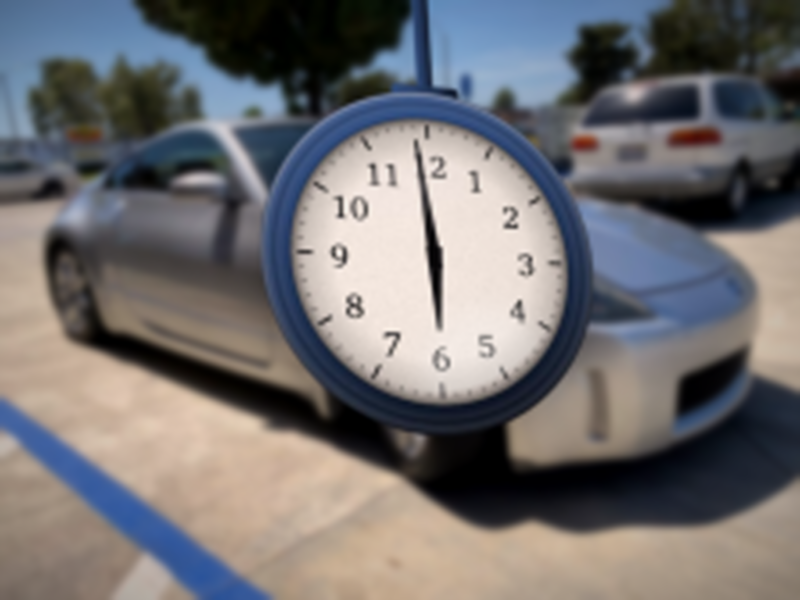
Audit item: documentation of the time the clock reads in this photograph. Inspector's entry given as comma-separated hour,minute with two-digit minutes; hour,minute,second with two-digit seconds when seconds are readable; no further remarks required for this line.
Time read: 5,59
